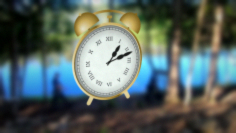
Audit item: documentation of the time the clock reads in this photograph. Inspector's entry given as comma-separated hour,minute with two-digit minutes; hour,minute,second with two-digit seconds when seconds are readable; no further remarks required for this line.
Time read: 1,12
